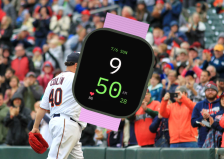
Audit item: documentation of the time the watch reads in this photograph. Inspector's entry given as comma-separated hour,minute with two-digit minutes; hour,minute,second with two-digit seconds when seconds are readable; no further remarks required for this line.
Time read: 9,50
